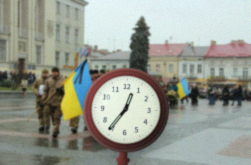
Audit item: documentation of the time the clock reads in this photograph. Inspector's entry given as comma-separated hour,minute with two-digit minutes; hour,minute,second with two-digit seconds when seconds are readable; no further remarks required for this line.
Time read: 12,36
